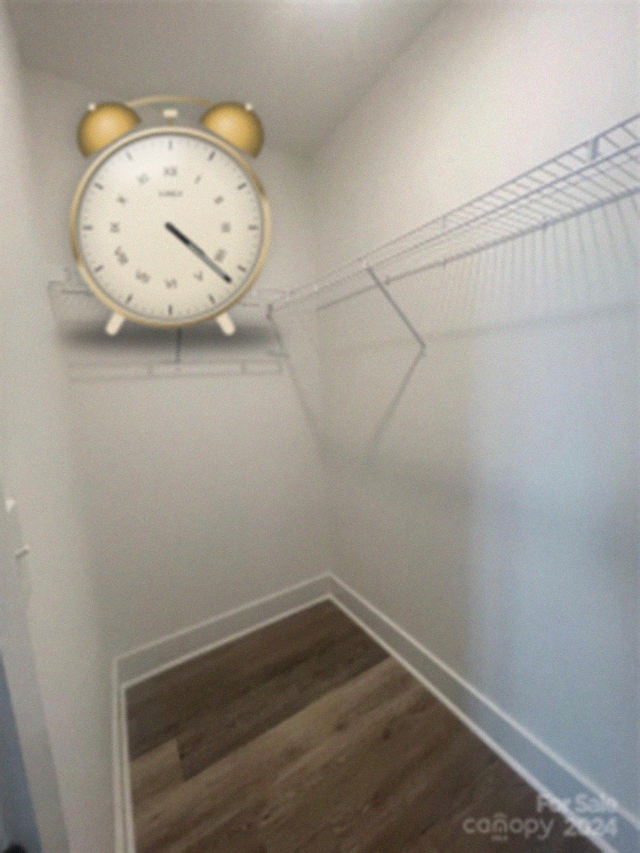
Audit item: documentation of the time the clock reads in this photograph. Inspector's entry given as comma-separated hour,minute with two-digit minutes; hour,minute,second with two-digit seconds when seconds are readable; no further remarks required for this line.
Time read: 4,22
